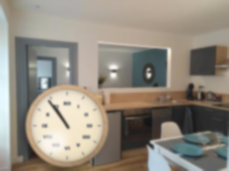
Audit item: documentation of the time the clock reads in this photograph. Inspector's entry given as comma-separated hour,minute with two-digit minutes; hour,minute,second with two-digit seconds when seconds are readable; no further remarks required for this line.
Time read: 10,54
